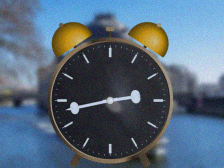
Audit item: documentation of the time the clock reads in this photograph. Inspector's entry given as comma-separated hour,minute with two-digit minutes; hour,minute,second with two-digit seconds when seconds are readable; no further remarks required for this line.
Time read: 2,43
